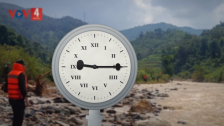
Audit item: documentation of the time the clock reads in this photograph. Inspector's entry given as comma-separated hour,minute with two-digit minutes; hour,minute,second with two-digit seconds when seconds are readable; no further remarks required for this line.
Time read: 9,15
